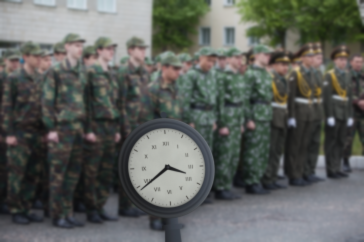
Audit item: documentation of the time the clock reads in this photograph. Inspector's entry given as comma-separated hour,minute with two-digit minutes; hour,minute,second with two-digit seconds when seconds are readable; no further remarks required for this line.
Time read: 3,39
